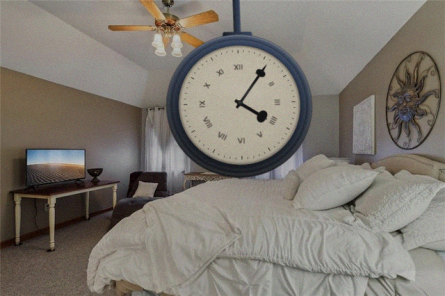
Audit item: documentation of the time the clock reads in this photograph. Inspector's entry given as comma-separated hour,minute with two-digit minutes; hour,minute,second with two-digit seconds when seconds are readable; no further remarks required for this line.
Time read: 4,06
